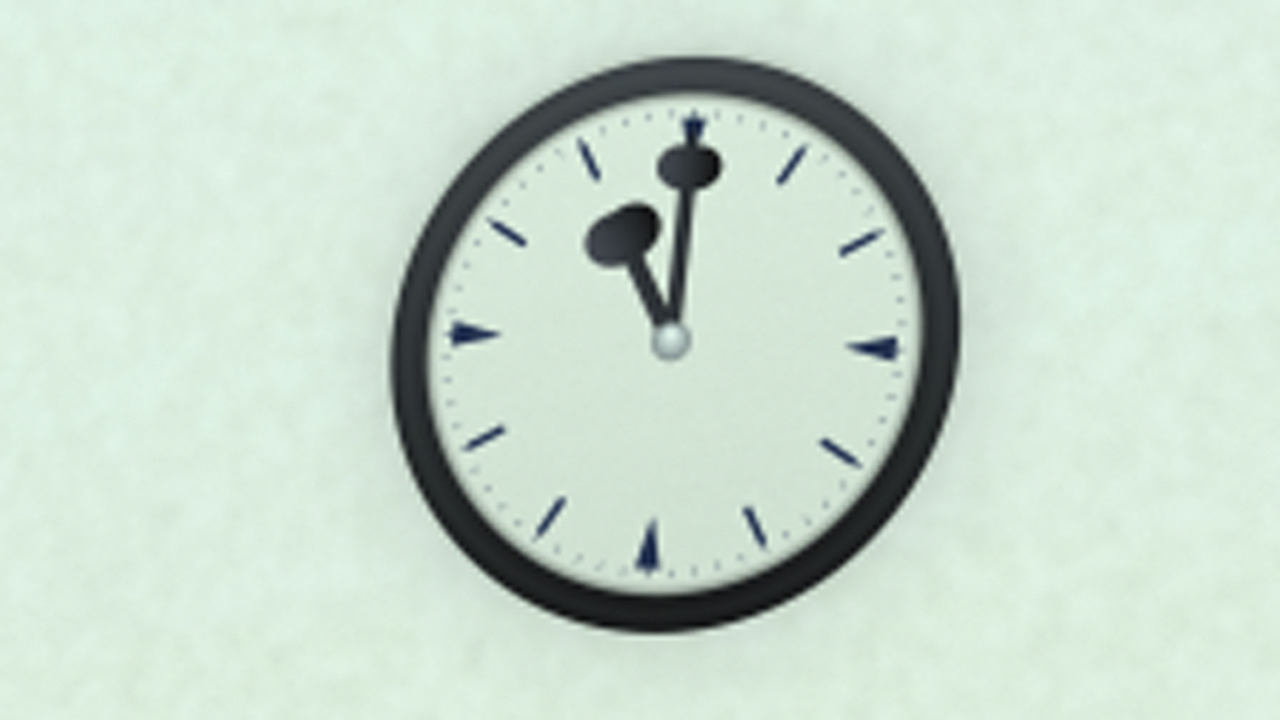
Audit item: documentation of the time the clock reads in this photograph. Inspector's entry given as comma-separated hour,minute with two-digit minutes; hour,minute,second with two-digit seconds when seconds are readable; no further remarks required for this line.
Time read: 11,00
